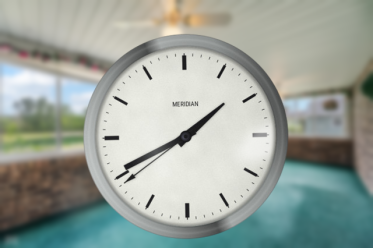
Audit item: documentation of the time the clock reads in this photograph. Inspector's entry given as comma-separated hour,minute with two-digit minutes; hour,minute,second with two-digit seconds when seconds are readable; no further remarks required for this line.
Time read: 1,40,39
